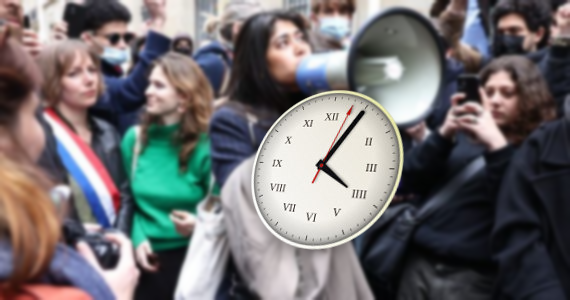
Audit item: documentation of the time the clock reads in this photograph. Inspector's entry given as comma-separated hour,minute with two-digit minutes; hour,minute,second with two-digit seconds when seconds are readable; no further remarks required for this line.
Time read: 4,05,03
